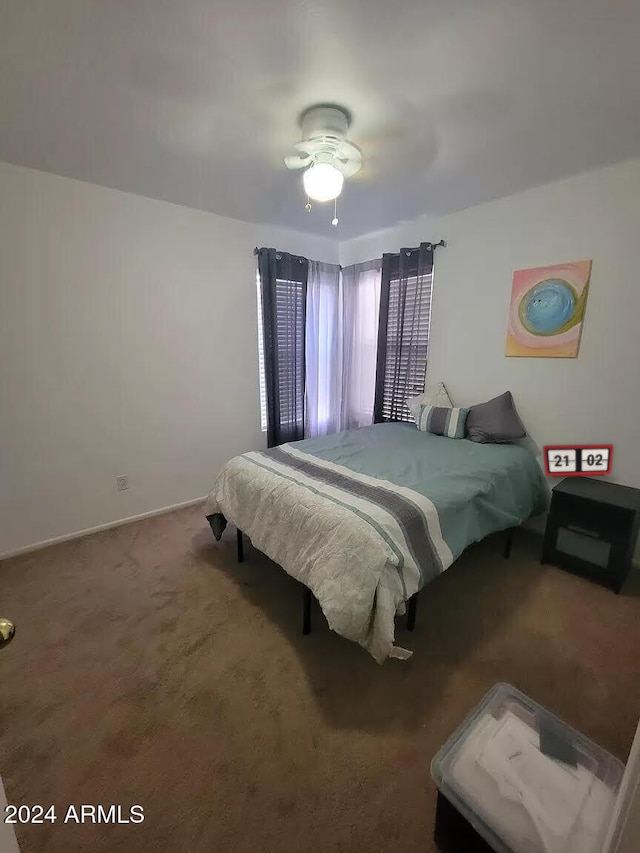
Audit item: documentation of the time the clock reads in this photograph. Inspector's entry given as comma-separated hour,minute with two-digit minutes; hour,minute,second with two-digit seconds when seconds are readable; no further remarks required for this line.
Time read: 21,02
